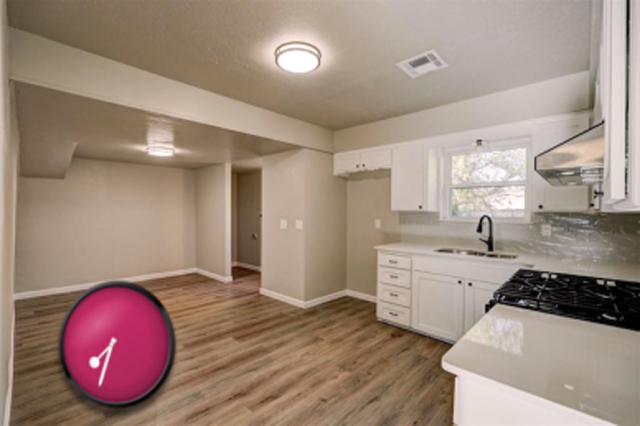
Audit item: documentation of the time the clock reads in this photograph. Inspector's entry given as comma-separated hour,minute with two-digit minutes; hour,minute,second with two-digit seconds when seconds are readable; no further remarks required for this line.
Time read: 7,33
